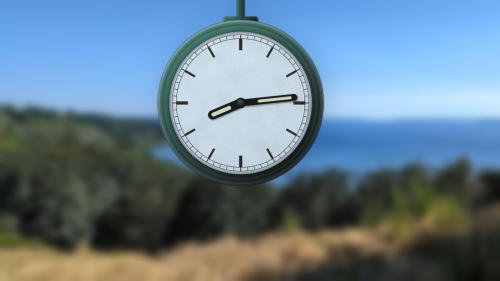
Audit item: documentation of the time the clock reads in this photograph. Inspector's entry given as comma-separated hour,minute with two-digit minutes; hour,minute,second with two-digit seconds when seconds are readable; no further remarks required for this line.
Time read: 8,14
